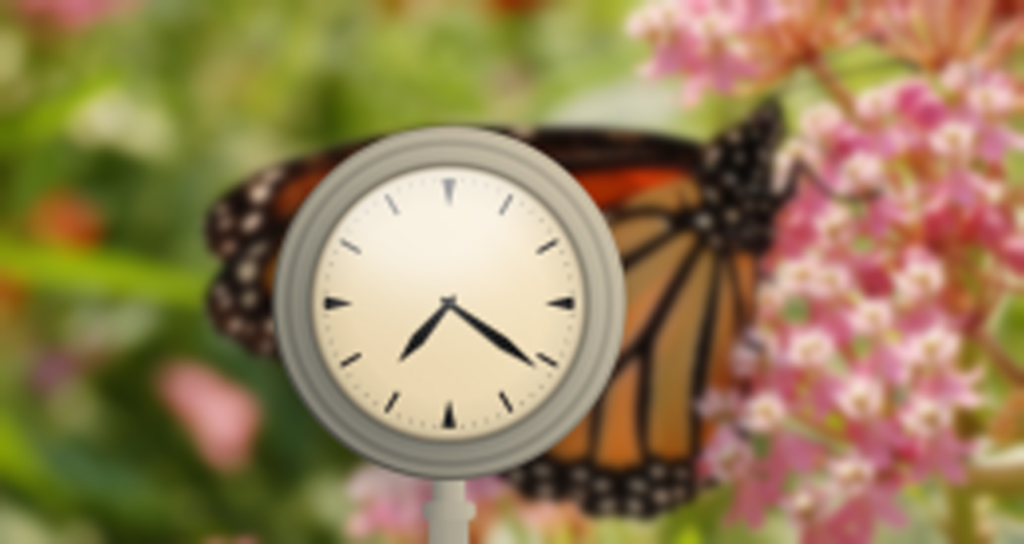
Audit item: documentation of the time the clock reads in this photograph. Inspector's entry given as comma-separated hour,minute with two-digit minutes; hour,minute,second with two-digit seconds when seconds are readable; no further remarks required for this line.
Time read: 7,21
